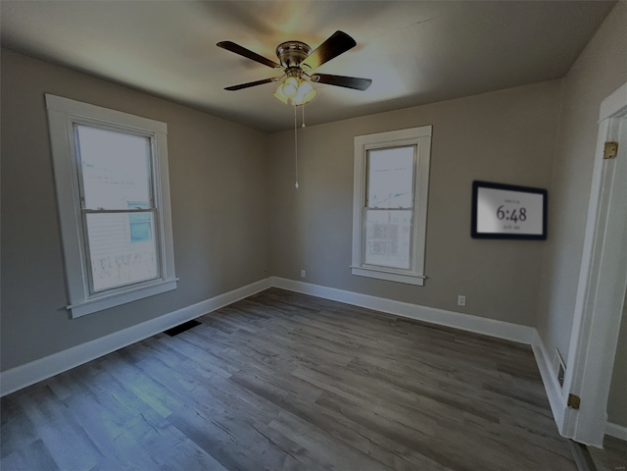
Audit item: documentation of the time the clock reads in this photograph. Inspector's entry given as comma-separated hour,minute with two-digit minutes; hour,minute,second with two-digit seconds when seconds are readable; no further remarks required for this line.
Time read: 6,48
